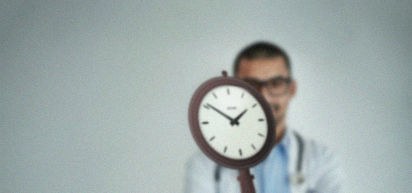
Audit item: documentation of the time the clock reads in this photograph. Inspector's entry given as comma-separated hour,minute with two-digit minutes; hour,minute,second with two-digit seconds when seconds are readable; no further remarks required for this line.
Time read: 1,51
